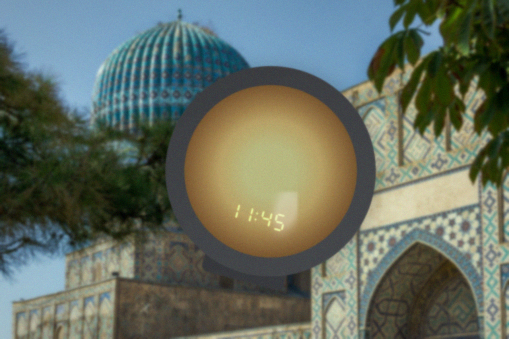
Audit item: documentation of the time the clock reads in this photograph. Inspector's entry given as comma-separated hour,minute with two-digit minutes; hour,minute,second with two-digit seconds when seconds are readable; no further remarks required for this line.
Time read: 11,45
